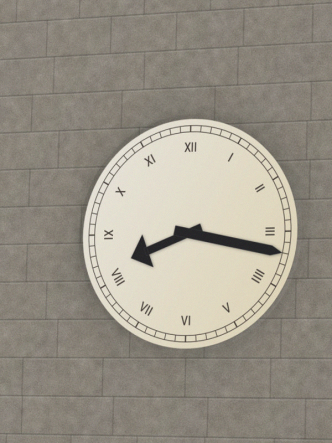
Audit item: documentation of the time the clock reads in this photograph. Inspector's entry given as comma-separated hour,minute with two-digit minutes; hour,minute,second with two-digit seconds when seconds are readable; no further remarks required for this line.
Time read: 8,17
